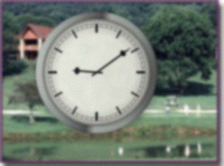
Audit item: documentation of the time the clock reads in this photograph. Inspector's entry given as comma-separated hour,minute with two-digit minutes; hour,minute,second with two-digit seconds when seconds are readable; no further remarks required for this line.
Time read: 9,09
